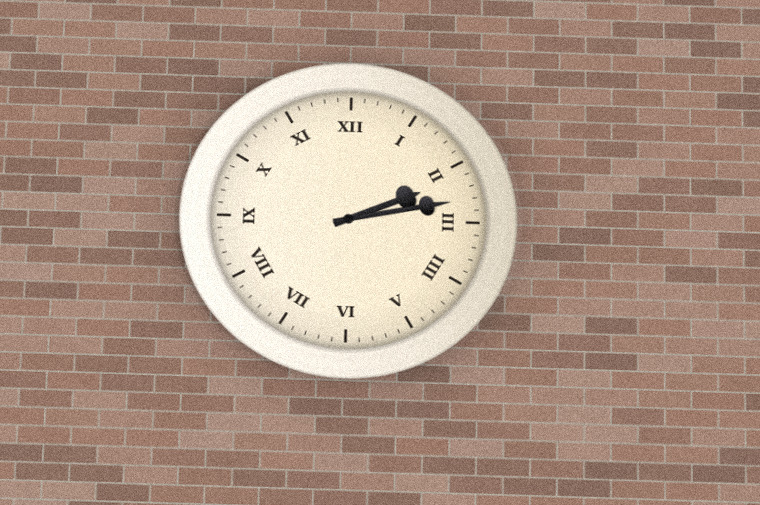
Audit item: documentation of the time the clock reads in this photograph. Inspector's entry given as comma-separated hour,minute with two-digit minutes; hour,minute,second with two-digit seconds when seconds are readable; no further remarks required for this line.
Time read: 2,13
